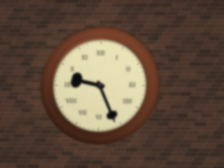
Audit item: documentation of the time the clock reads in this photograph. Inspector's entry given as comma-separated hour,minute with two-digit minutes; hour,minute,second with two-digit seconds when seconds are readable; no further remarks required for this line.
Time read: 9,26
